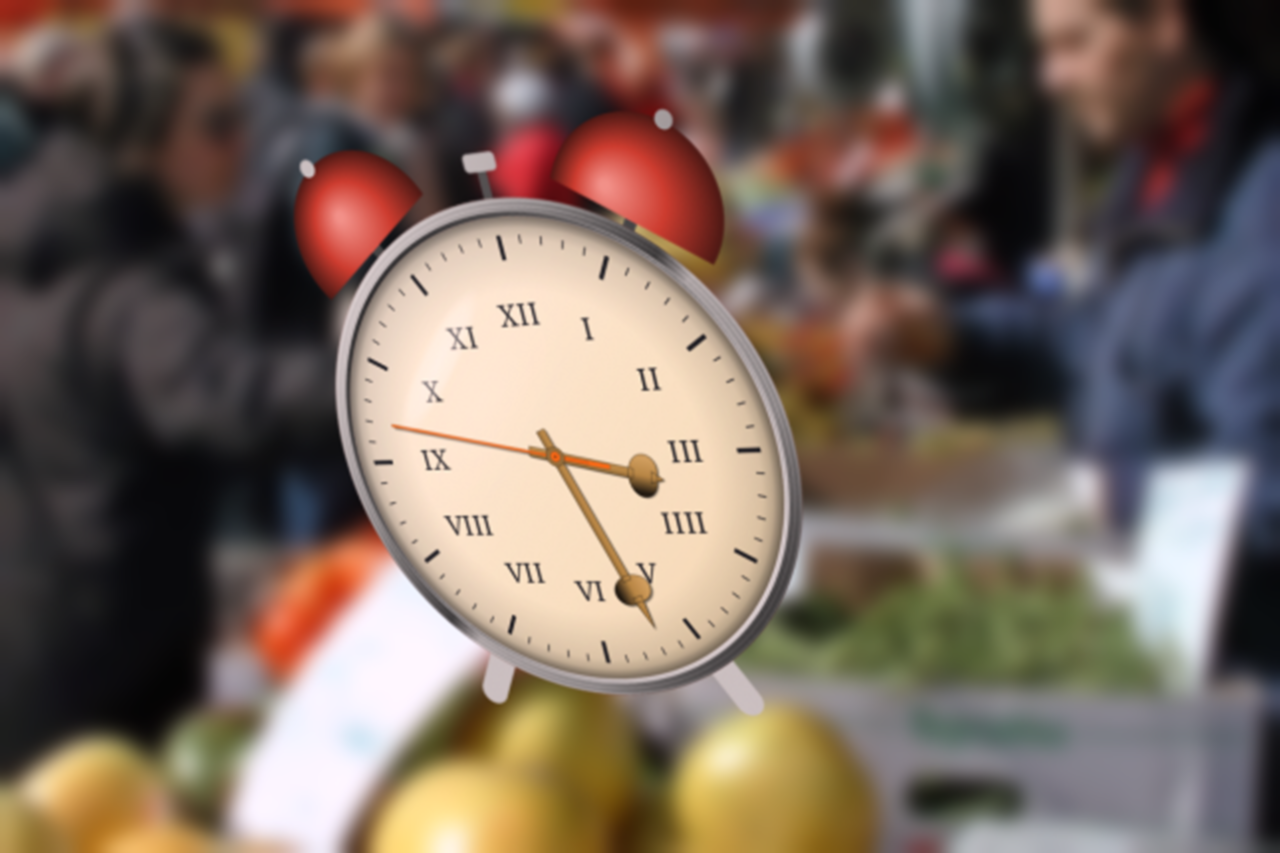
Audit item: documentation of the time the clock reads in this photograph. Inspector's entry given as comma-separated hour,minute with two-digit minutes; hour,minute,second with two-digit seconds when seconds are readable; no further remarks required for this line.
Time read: 3,26,47
